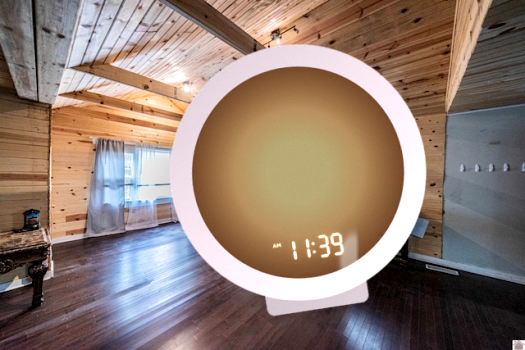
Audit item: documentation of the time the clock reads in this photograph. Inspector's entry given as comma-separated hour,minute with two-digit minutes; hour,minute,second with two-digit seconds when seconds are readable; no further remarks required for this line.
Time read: 11,39
